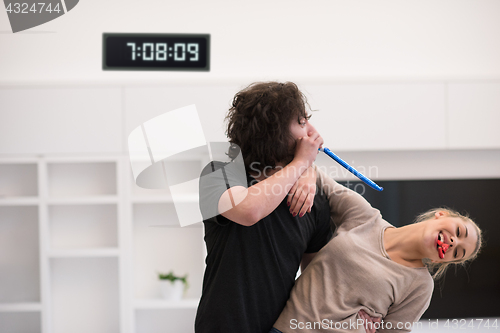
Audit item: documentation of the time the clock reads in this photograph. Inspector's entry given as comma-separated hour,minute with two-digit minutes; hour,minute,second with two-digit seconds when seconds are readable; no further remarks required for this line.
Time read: 7,08,09
